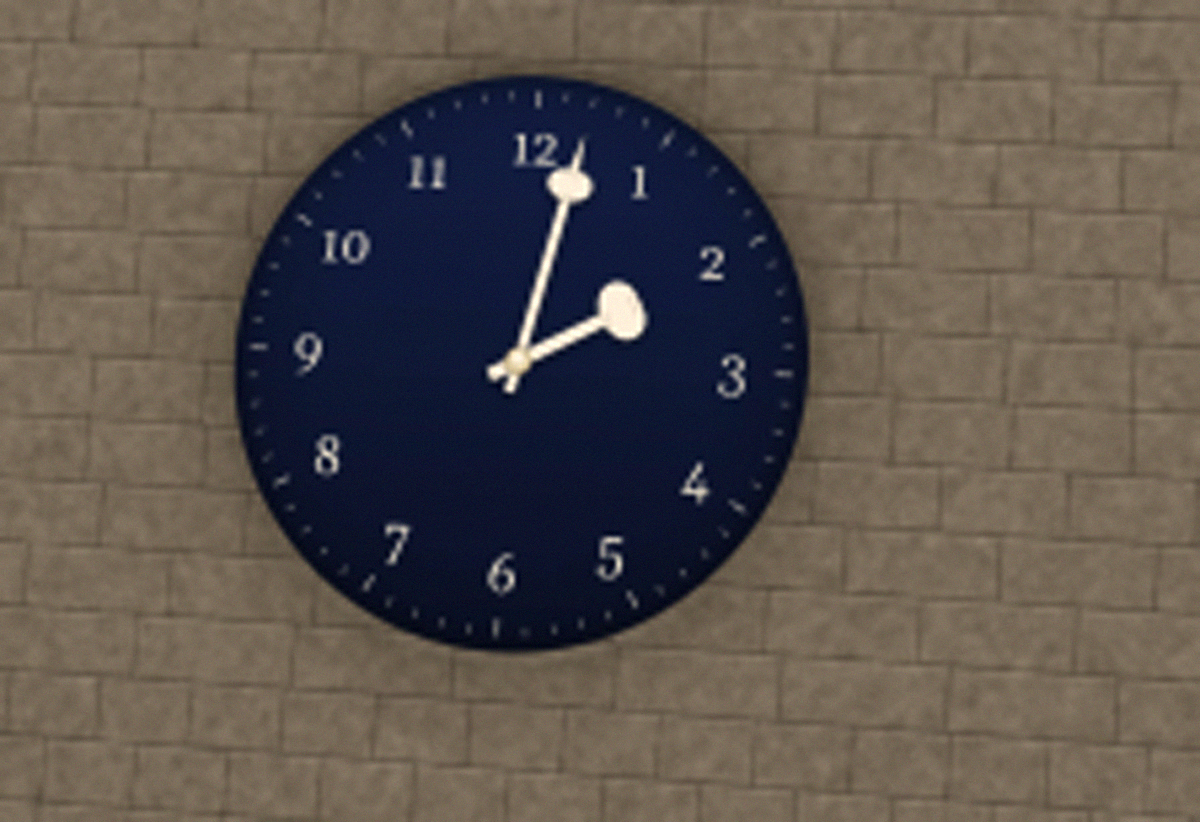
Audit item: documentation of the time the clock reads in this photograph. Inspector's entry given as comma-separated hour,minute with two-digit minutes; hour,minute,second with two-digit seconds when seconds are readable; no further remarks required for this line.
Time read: 2,02
